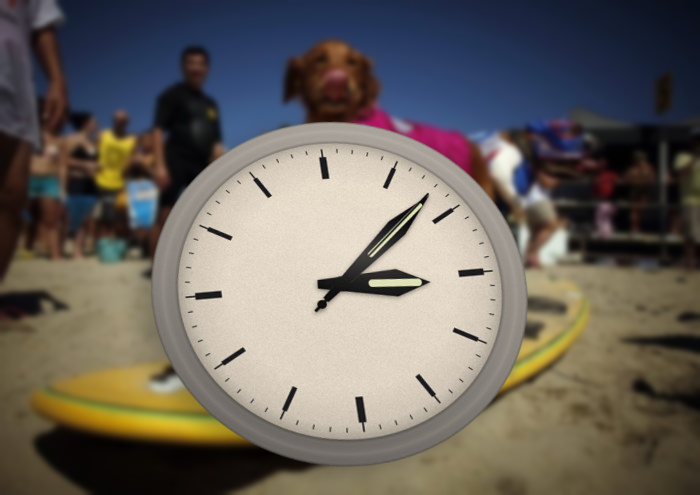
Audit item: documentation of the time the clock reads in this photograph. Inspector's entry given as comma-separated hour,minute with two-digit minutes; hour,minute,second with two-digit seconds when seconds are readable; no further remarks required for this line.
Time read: 3,08,08
